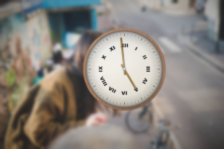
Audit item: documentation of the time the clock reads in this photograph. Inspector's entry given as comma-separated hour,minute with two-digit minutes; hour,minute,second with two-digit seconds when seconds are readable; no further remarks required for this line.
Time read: 4,59
